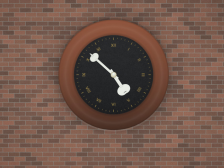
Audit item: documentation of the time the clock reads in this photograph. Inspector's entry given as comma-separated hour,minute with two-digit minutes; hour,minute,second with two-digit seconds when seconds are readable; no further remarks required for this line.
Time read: 4,52
